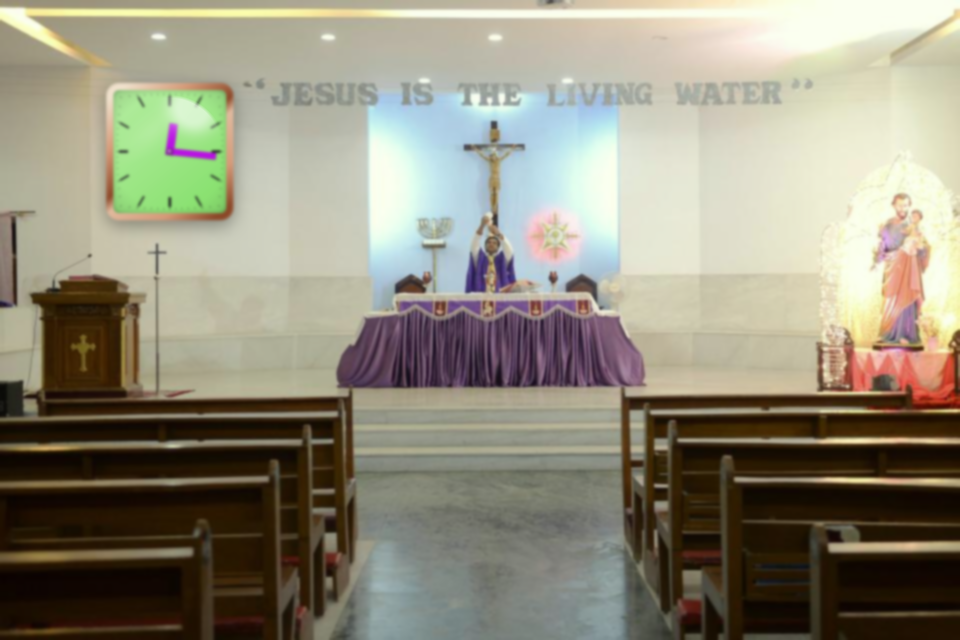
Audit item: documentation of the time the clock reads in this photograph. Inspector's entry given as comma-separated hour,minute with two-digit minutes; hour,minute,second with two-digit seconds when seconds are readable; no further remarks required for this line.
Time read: 12,16
